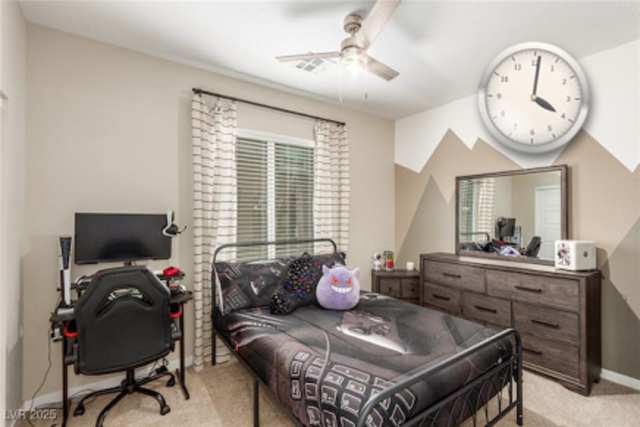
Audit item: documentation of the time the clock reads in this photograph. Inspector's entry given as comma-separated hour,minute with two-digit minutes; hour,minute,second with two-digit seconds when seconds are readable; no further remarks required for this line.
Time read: 4,01
